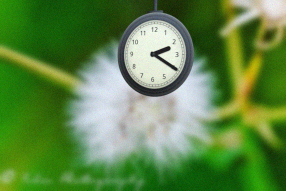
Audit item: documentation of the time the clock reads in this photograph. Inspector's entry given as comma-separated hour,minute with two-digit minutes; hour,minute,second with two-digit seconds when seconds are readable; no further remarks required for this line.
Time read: 2,20
